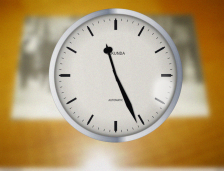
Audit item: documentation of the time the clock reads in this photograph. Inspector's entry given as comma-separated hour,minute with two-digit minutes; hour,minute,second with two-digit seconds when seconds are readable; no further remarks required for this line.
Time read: 11,26
